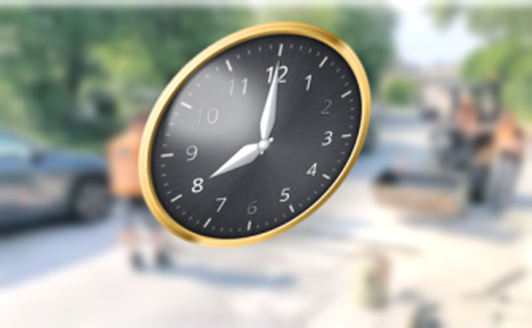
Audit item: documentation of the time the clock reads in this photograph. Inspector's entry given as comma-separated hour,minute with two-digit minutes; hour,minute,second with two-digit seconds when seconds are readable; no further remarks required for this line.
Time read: 8,00
